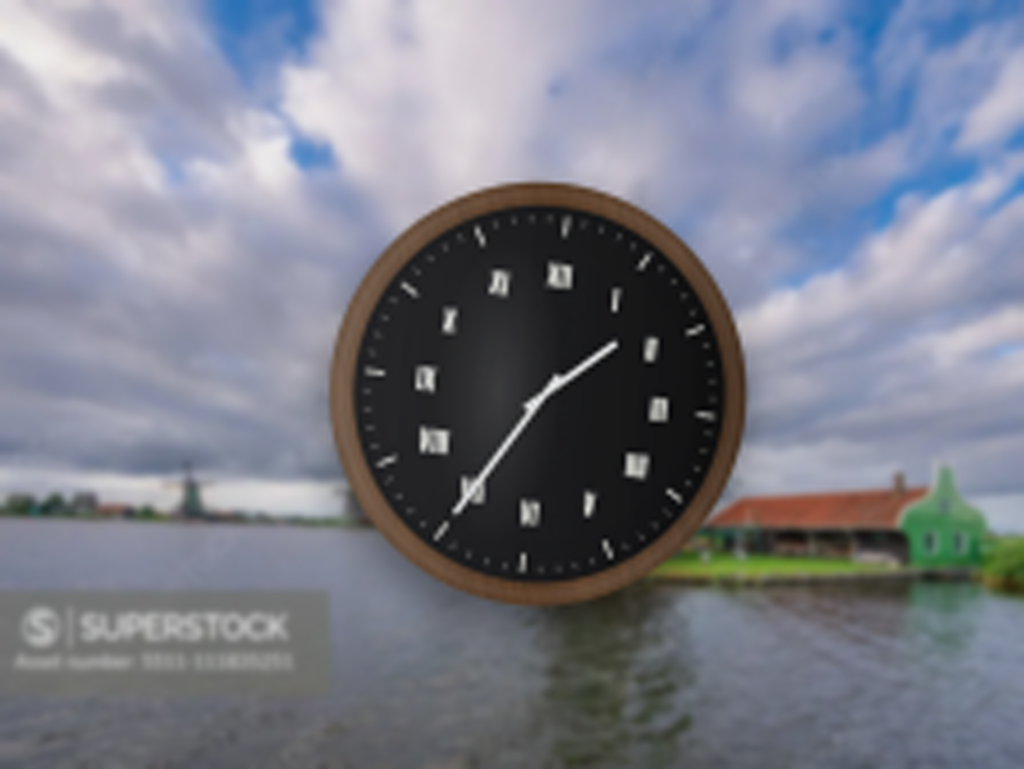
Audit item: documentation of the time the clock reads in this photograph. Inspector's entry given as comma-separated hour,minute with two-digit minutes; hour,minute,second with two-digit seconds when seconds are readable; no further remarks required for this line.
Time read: 1,35
